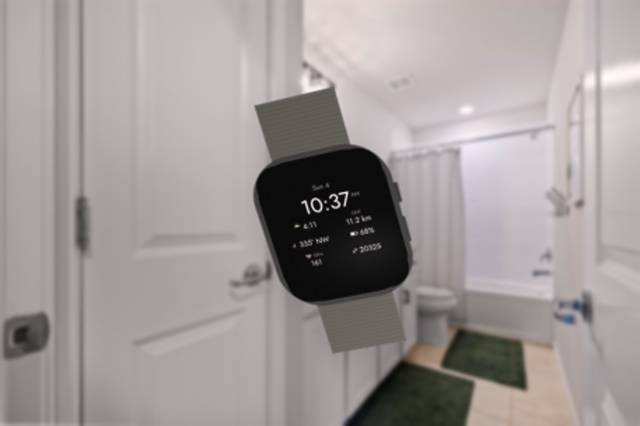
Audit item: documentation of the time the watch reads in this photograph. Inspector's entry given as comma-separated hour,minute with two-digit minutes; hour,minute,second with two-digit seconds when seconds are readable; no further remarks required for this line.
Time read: 10,37
